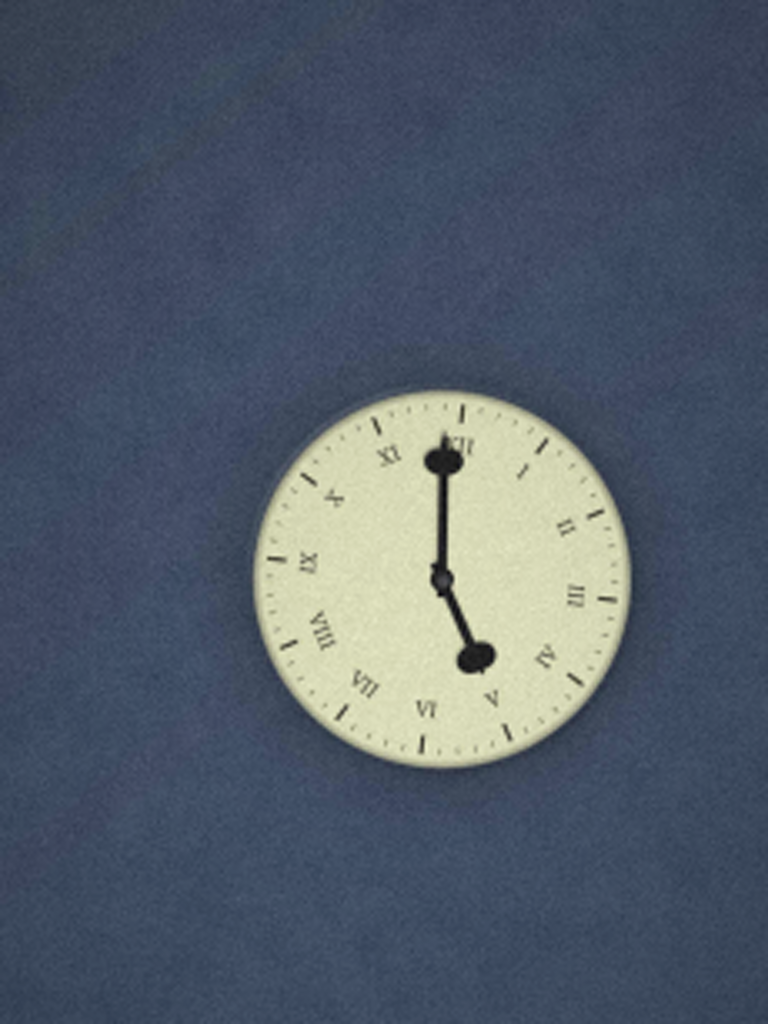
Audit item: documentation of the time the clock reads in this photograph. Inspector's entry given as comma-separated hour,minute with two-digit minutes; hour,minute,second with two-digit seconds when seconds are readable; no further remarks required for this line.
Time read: 4,59
